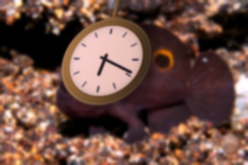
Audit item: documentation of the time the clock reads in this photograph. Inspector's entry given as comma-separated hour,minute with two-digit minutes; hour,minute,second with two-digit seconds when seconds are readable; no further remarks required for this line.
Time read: 6,19
